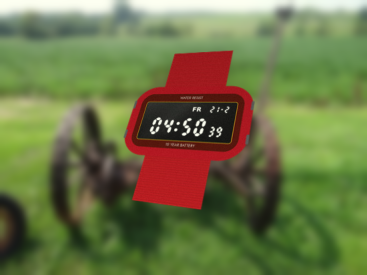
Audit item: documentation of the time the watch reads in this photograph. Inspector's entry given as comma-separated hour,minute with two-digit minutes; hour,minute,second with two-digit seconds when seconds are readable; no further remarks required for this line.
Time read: 4,50,39
